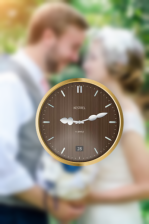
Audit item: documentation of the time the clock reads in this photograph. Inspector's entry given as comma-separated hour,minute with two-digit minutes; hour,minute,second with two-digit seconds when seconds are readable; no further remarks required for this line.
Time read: 9,12
